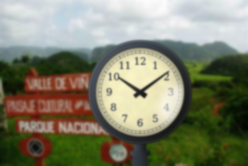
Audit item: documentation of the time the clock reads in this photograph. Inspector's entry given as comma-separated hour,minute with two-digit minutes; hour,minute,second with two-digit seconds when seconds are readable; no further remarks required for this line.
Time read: 10,09
